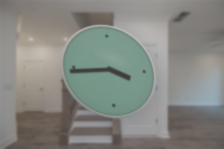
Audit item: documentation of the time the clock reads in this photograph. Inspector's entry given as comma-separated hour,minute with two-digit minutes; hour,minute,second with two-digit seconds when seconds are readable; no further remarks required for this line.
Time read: 3,44
